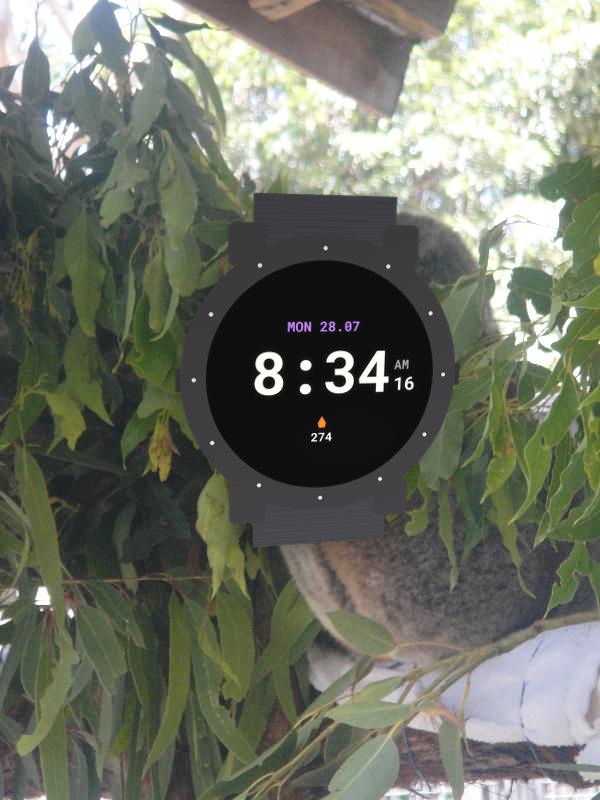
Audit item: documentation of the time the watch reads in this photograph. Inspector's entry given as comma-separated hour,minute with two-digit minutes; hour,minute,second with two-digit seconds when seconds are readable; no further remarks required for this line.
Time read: 8,34,16
